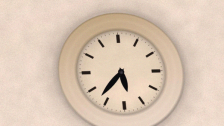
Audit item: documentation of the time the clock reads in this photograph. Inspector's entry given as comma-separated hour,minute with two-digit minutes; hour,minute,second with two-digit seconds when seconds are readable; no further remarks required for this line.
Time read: 5,37
